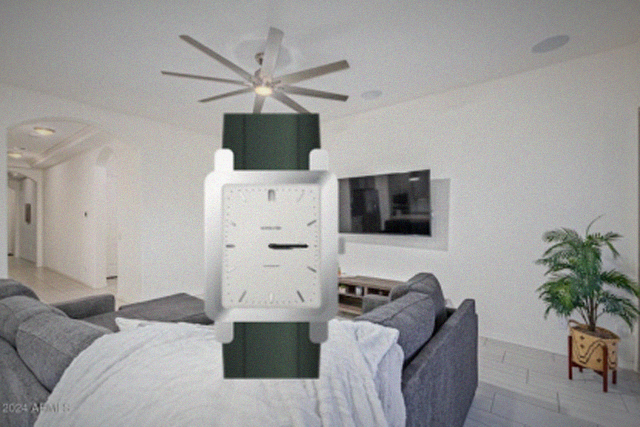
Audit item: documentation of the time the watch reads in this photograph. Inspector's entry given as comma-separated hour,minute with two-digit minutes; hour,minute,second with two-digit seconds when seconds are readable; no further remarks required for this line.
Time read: 3,15
